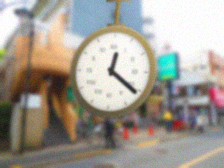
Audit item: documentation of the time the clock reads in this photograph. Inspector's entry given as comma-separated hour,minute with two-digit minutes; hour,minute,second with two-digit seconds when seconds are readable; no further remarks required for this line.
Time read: 12,21
